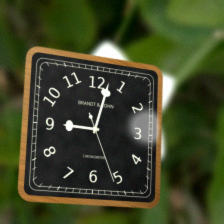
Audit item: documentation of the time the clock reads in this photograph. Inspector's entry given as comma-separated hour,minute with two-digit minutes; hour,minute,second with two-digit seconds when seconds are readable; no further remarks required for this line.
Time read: 9,02,26
